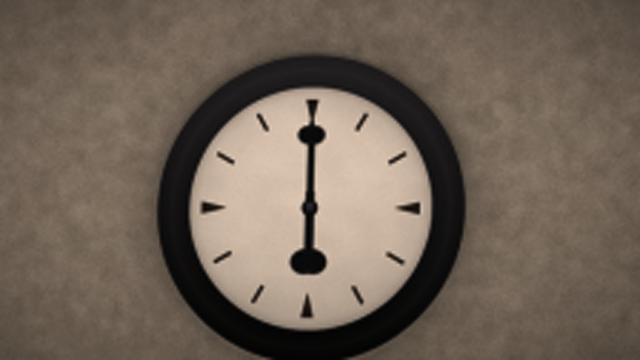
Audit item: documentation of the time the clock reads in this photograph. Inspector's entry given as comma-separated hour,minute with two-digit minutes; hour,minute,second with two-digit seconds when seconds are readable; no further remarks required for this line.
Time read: 6,00
